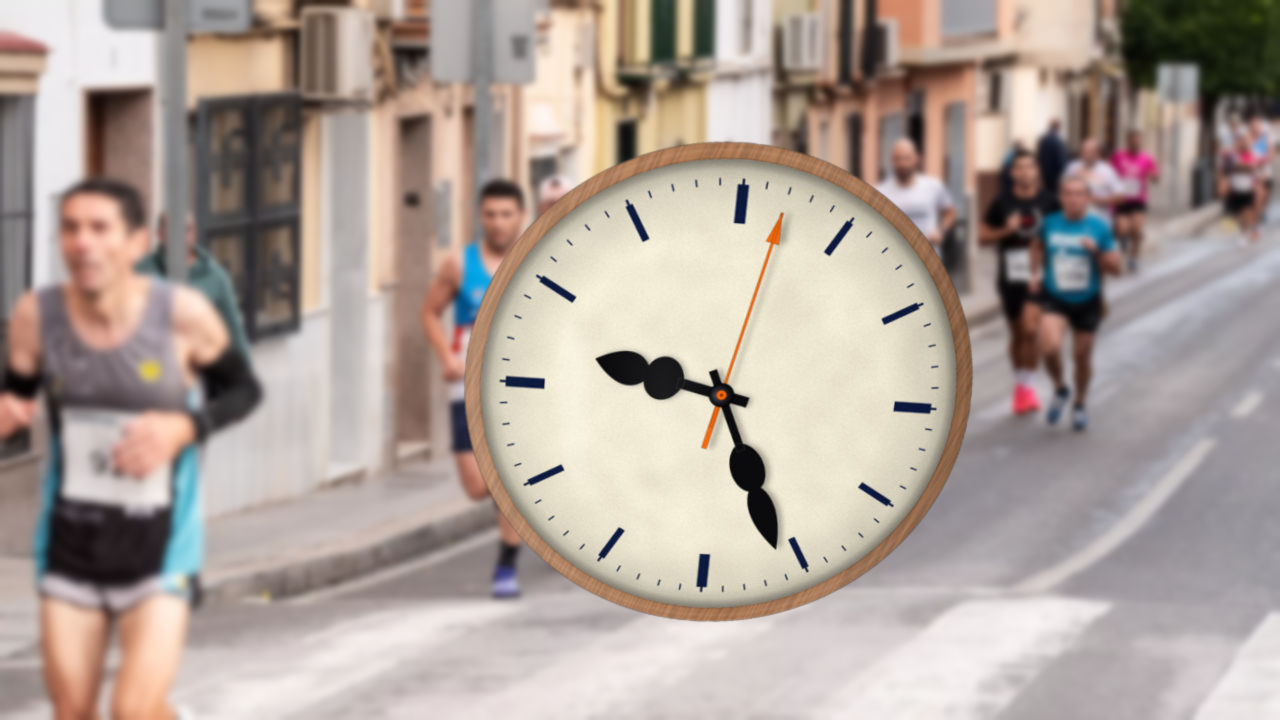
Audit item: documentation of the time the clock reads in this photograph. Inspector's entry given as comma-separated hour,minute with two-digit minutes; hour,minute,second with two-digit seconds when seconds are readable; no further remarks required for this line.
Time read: 9,26,02
